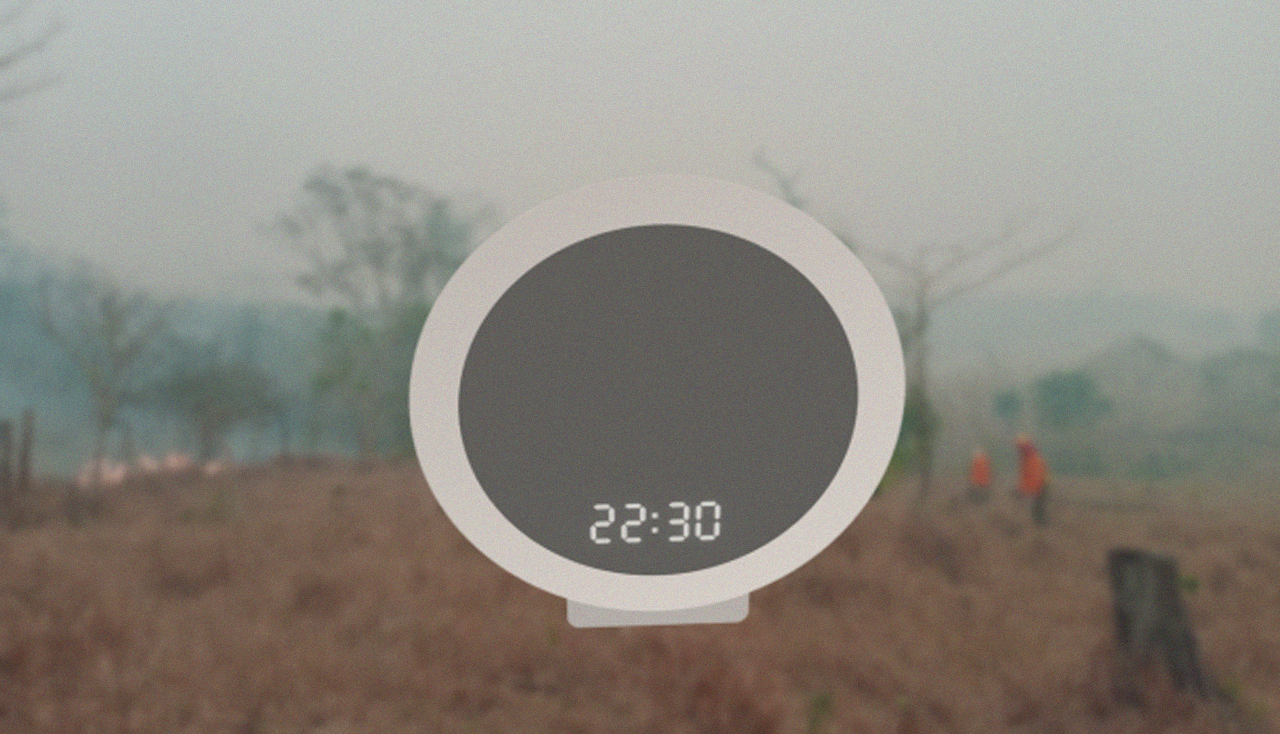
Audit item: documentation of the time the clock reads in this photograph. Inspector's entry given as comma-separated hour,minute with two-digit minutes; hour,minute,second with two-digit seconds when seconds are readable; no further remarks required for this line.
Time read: 22,30
